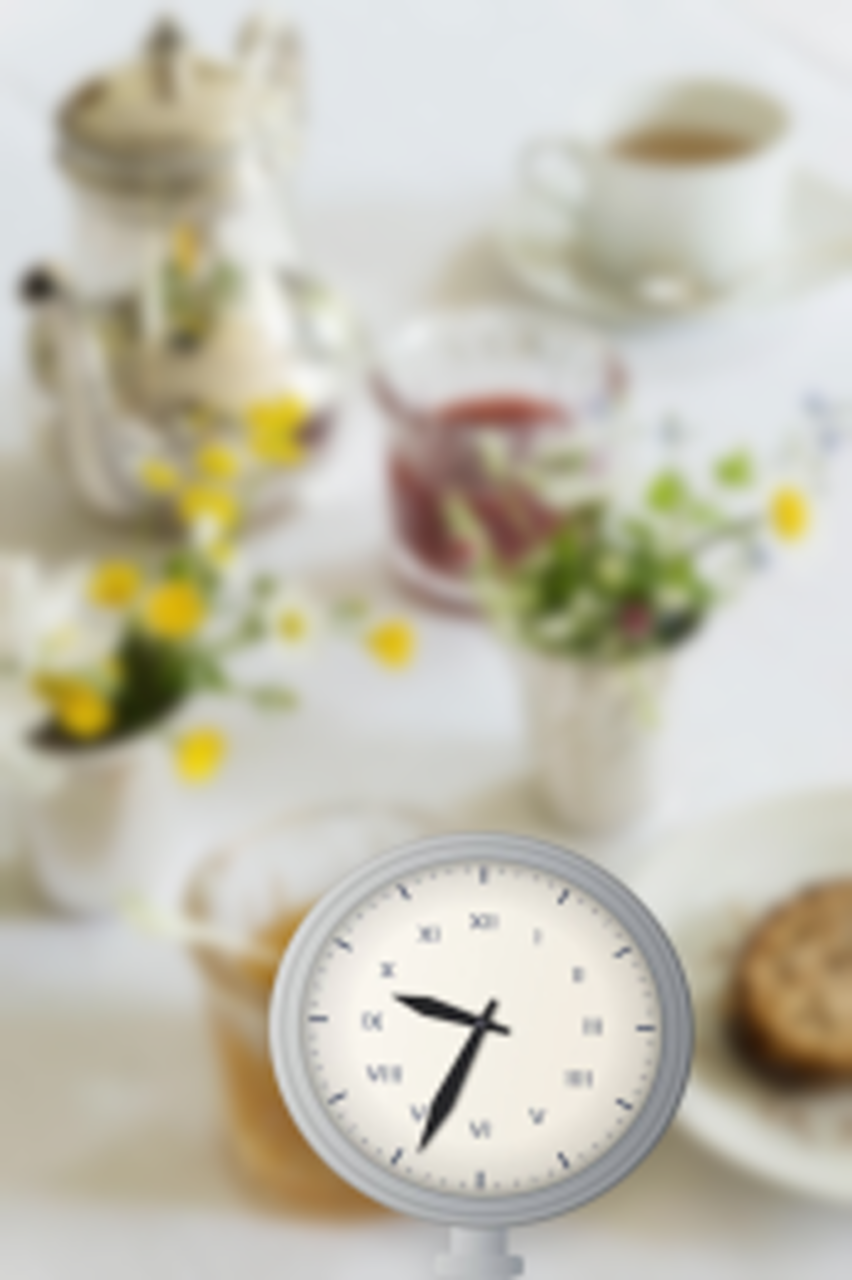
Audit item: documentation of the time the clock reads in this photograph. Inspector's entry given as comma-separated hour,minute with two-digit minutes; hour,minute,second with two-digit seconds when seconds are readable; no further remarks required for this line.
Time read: 9,34
